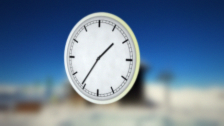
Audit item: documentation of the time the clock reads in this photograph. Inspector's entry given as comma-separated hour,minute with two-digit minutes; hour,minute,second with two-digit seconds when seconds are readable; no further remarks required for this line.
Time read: 1,36
